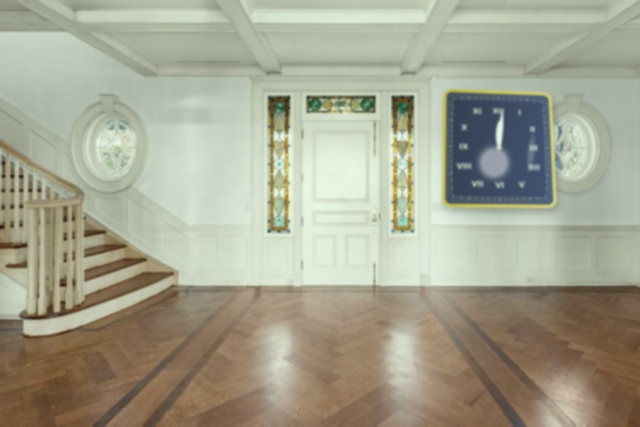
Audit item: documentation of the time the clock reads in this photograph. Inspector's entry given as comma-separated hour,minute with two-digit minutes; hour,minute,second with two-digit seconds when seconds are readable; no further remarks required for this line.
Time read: 12,01
